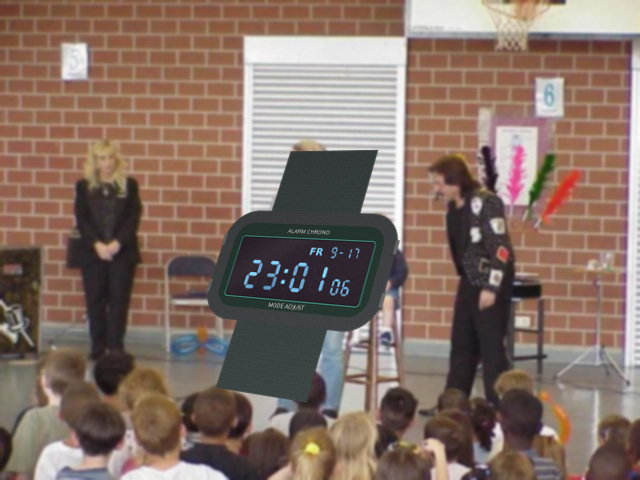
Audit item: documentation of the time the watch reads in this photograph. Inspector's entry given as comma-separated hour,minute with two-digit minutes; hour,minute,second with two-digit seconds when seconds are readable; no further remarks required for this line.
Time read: 23,01,06
